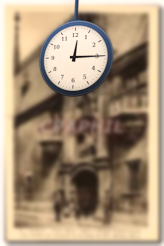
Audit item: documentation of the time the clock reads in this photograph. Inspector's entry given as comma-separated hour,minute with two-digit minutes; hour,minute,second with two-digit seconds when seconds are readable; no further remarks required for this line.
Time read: 12,15
